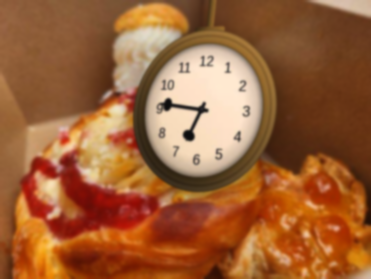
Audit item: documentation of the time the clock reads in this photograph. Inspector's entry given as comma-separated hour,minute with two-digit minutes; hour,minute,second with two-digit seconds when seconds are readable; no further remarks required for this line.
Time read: 6,46
